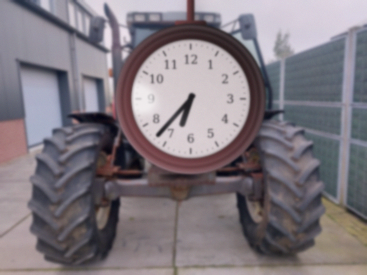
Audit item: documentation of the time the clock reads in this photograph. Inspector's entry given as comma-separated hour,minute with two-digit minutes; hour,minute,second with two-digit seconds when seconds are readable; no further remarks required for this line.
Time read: 6,37
